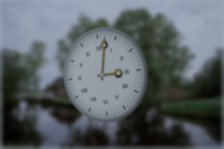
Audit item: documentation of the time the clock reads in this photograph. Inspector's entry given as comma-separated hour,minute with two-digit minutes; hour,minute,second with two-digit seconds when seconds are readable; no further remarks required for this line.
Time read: 3,02
